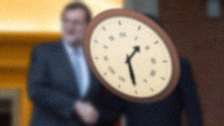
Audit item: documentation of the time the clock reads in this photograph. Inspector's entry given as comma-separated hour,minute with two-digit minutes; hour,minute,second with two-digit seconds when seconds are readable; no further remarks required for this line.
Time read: 1,30
